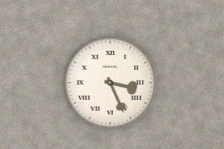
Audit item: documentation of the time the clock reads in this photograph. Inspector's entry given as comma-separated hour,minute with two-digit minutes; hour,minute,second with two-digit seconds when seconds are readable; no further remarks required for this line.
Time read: 3,26
